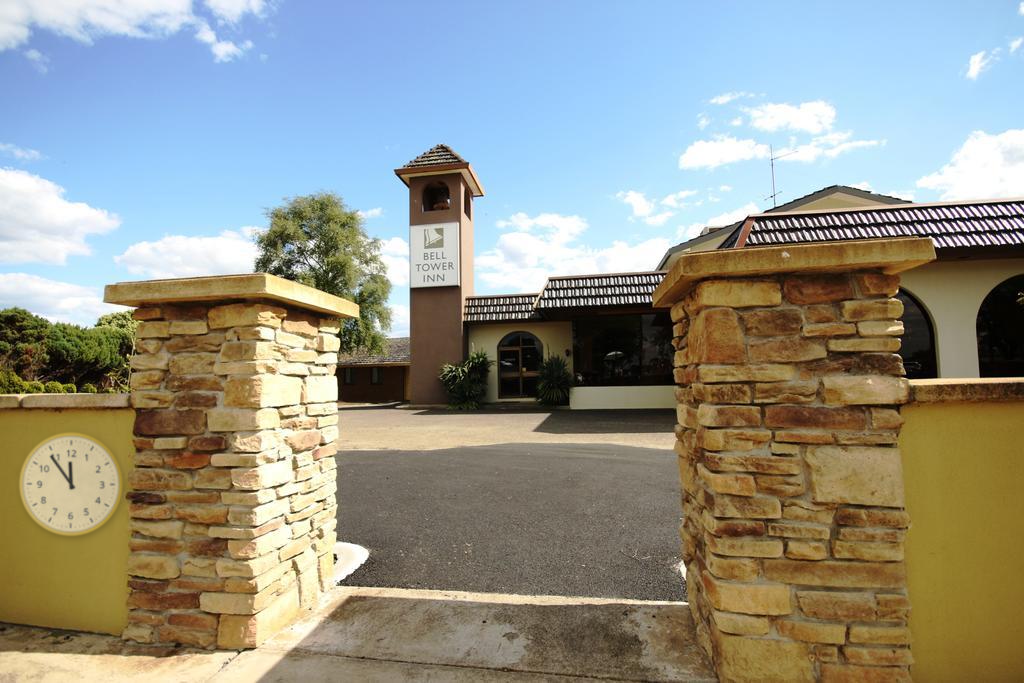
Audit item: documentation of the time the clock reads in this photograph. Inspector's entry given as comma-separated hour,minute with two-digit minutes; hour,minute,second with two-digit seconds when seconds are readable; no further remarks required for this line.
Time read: 11,54
